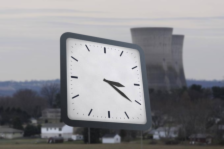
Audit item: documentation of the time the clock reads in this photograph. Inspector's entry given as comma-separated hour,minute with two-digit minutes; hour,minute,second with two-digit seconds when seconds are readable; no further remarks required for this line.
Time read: 3,21
